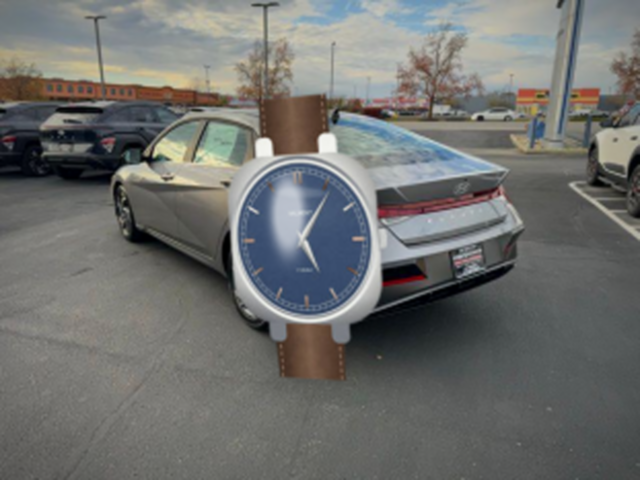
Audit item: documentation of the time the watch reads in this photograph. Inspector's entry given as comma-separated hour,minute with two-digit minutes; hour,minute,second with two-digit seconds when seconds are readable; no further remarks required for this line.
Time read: 5,06
